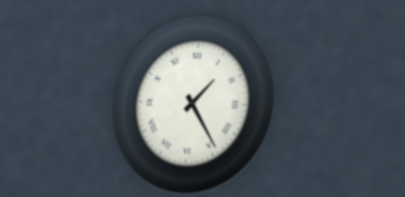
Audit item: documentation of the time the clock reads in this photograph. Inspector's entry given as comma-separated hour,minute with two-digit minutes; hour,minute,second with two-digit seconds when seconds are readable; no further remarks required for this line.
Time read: 1,24
